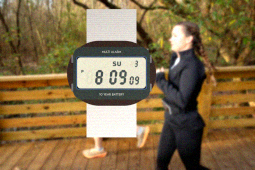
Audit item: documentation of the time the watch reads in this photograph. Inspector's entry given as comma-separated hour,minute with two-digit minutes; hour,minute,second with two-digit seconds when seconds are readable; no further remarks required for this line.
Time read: 8,09,09
